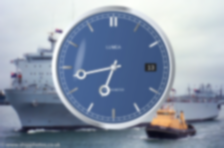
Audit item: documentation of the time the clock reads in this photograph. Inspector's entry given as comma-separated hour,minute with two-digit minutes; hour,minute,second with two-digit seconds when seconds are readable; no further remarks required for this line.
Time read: 6,43
